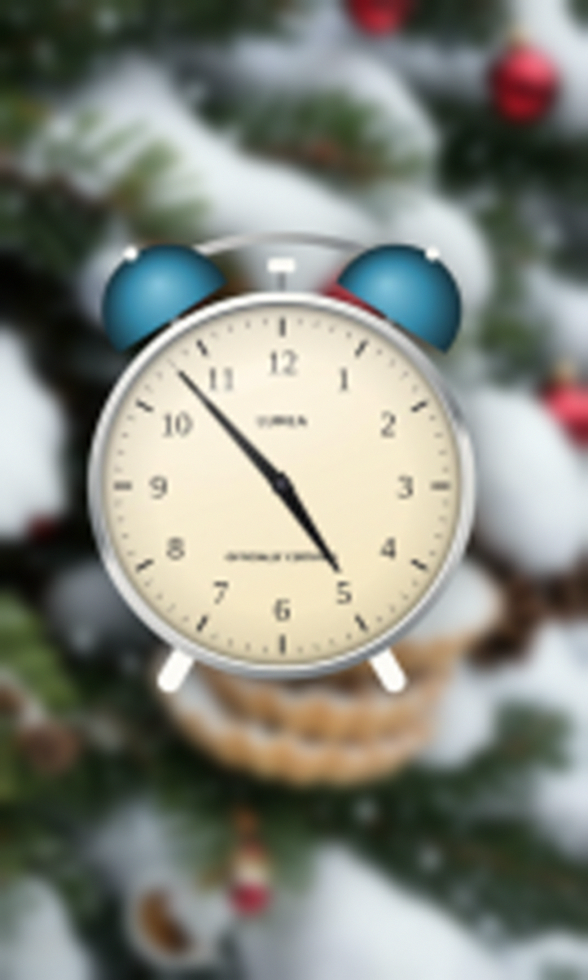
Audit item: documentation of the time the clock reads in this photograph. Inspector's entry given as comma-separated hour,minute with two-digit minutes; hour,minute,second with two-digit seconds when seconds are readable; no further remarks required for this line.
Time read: 4,53
